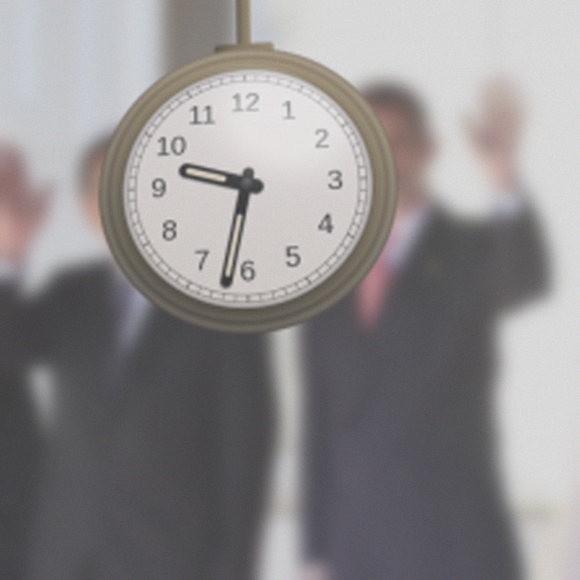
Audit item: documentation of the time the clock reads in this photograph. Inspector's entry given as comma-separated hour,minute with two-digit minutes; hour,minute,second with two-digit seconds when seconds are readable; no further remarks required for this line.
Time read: 9,32
